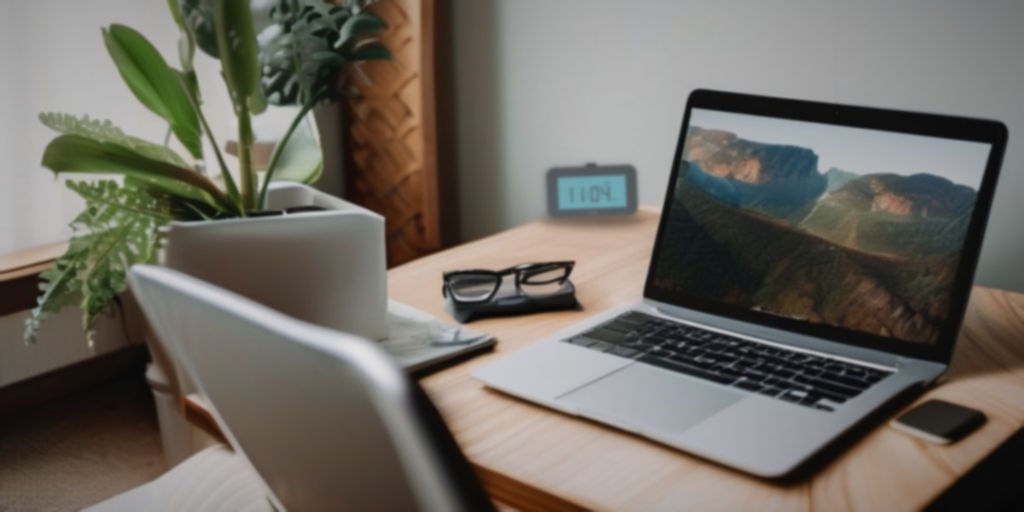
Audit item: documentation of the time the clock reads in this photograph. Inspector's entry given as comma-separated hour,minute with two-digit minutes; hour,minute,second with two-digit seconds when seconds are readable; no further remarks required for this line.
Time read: 11,04
